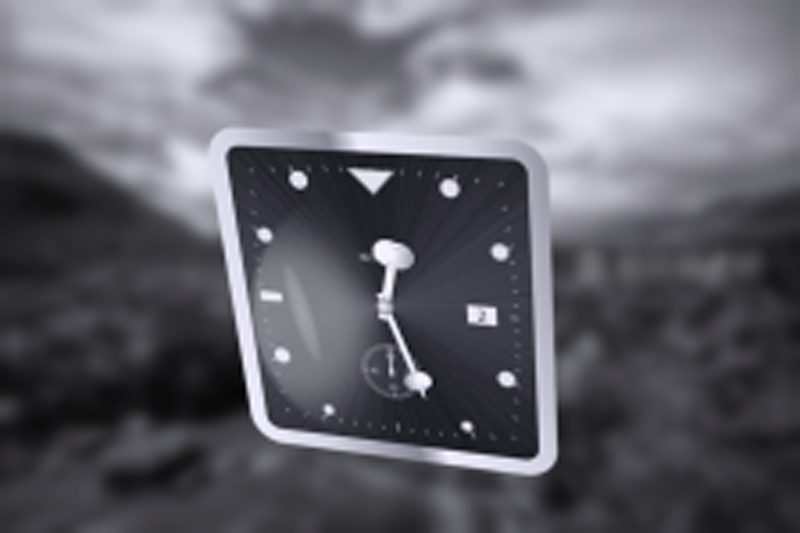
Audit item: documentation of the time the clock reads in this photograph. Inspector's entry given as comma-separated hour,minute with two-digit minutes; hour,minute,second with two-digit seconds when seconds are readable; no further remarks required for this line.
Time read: 12,27
